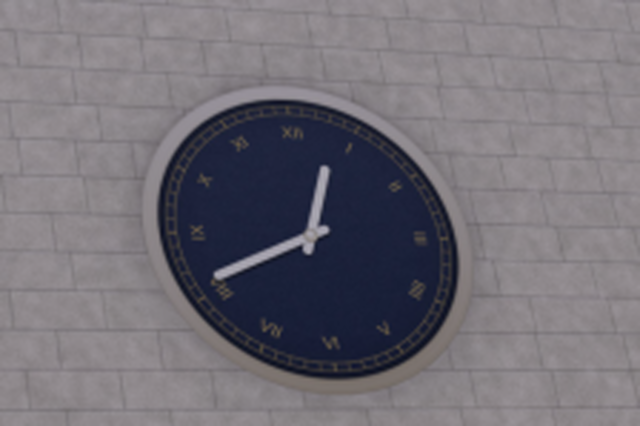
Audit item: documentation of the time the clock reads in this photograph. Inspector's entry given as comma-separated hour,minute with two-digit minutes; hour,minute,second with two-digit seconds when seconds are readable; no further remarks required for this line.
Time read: 12,41
